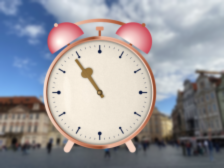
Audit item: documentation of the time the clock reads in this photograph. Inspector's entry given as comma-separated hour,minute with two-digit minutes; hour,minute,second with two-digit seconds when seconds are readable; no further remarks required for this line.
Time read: 10,54
